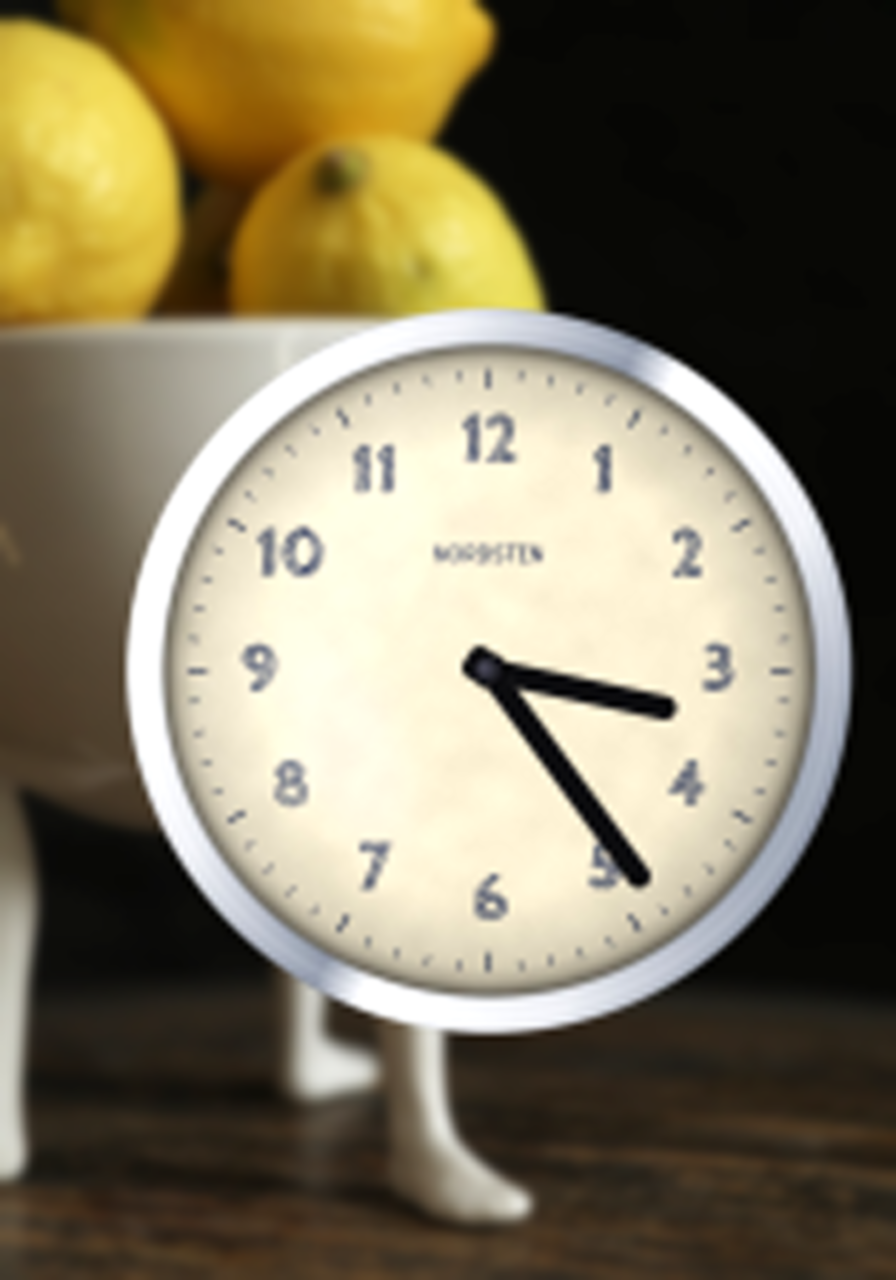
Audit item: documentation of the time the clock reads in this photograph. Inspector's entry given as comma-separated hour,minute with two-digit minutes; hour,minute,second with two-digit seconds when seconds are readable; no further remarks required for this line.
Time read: 3,24
